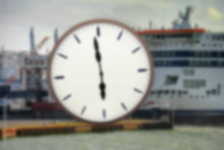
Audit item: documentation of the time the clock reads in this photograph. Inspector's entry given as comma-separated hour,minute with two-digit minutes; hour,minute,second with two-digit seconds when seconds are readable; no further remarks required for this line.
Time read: 5,59
